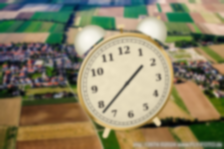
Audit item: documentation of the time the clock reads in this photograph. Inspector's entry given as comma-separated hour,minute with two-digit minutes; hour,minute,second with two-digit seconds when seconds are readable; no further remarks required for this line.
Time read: 1,38
